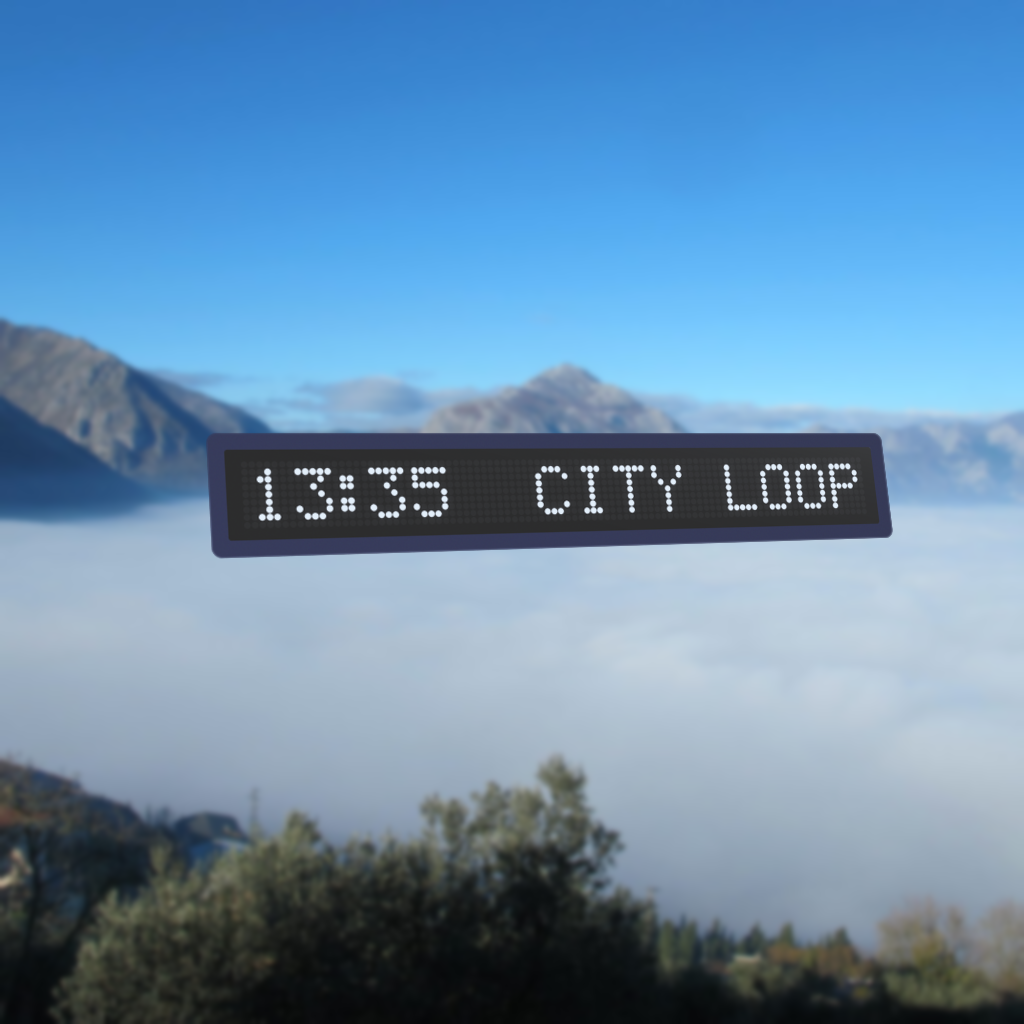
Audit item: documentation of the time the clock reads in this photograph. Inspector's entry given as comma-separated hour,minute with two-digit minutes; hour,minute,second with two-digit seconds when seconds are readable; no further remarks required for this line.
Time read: 13,35
